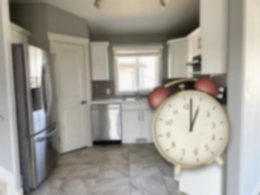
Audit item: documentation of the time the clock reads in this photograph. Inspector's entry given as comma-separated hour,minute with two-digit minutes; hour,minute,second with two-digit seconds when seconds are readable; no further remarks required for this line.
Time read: 1,02
